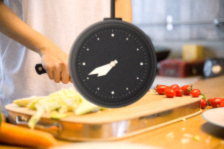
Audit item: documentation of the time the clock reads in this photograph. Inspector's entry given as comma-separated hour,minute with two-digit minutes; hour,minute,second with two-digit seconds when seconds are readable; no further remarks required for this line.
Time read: 7,41
